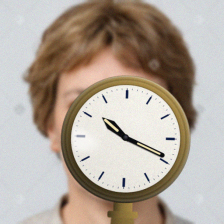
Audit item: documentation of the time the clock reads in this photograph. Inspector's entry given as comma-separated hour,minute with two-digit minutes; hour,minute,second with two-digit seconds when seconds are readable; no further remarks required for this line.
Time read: 10,19
